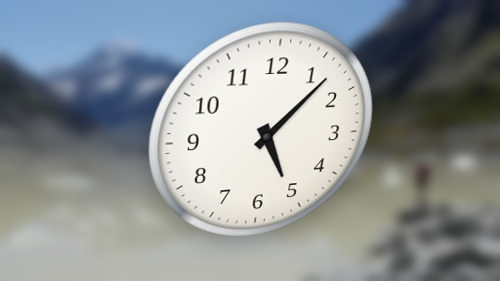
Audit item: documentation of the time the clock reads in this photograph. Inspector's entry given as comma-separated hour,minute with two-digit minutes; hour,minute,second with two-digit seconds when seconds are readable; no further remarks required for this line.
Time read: 5,07
